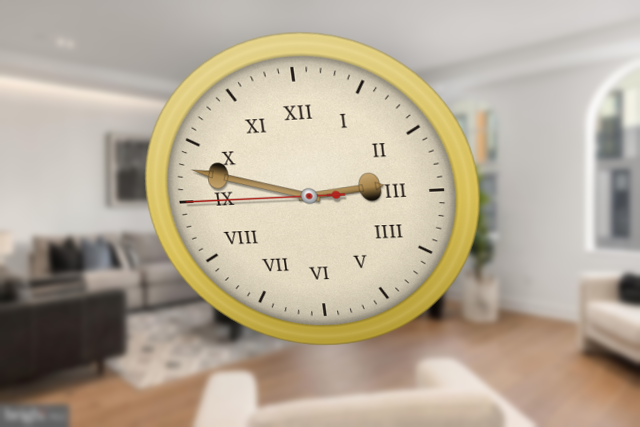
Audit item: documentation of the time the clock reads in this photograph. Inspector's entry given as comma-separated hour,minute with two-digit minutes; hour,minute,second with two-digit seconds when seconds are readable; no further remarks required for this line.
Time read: 2,47,45
